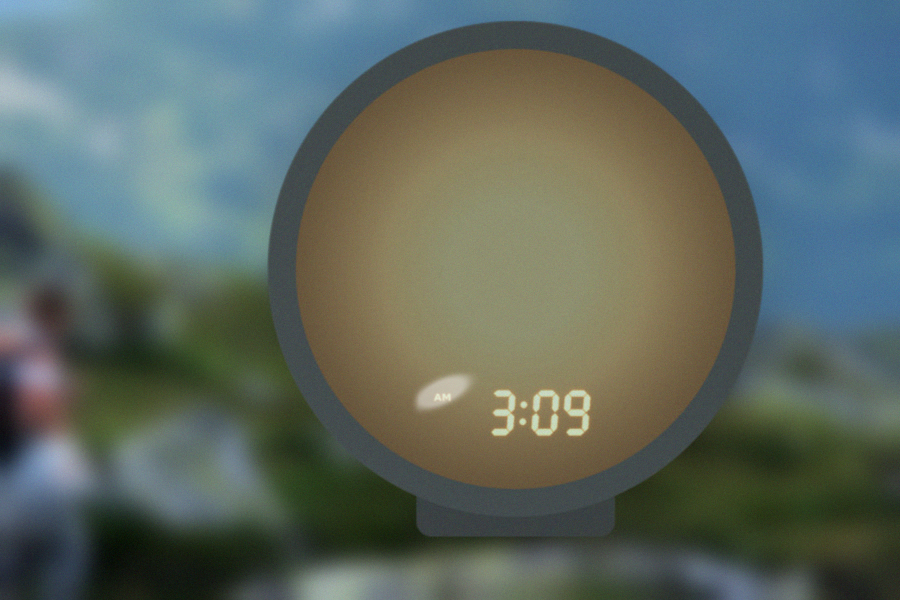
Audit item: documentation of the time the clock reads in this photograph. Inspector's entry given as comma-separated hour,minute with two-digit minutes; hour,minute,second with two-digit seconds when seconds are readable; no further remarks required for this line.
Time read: 3,09
